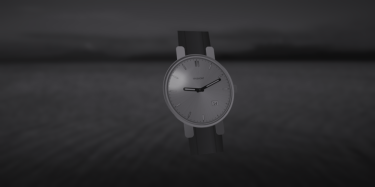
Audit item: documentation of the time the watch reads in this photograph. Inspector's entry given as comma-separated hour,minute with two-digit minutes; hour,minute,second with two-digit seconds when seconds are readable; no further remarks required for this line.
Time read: 9,11
